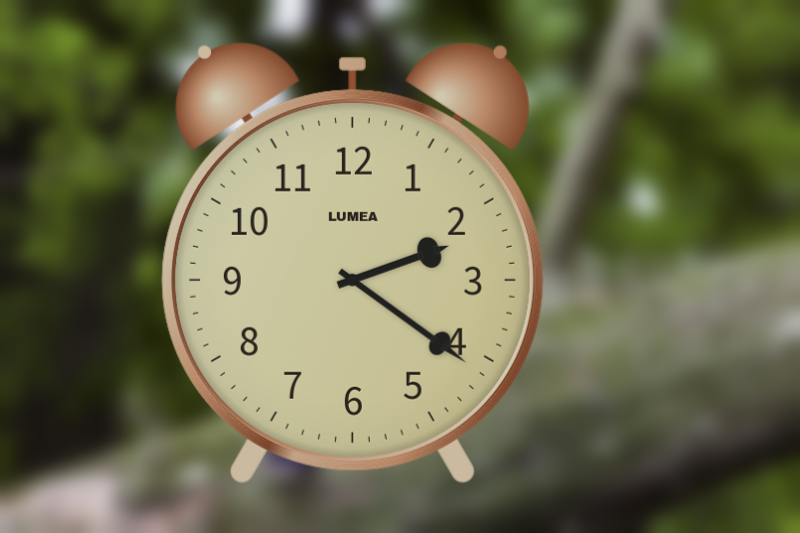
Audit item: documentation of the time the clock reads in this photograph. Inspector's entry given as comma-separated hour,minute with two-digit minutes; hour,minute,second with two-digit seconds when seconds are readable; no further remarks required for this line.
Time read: 2,21
